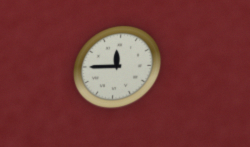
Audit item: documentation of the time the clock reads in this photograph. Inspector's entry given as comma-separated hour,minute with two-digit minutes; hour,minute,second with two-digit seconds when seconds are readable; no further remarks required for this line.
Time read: 11,45
